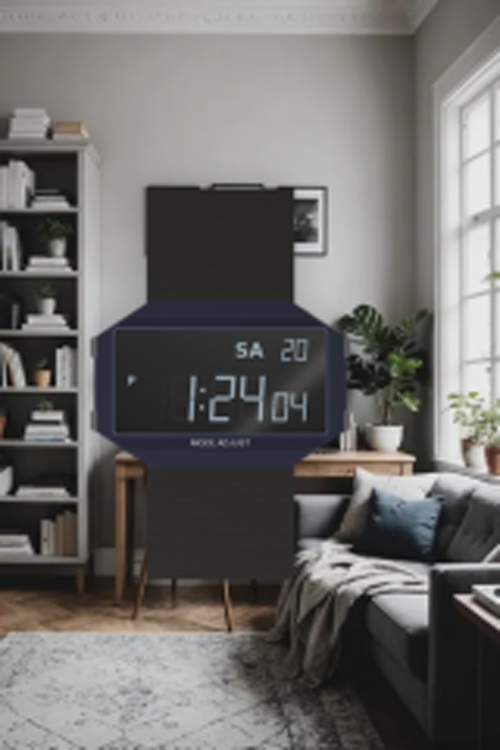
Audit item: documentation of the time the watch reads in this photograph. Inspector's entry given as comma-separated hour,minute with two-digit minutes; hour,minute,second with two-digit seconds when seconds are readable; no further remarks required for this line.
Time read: 1,24,04
